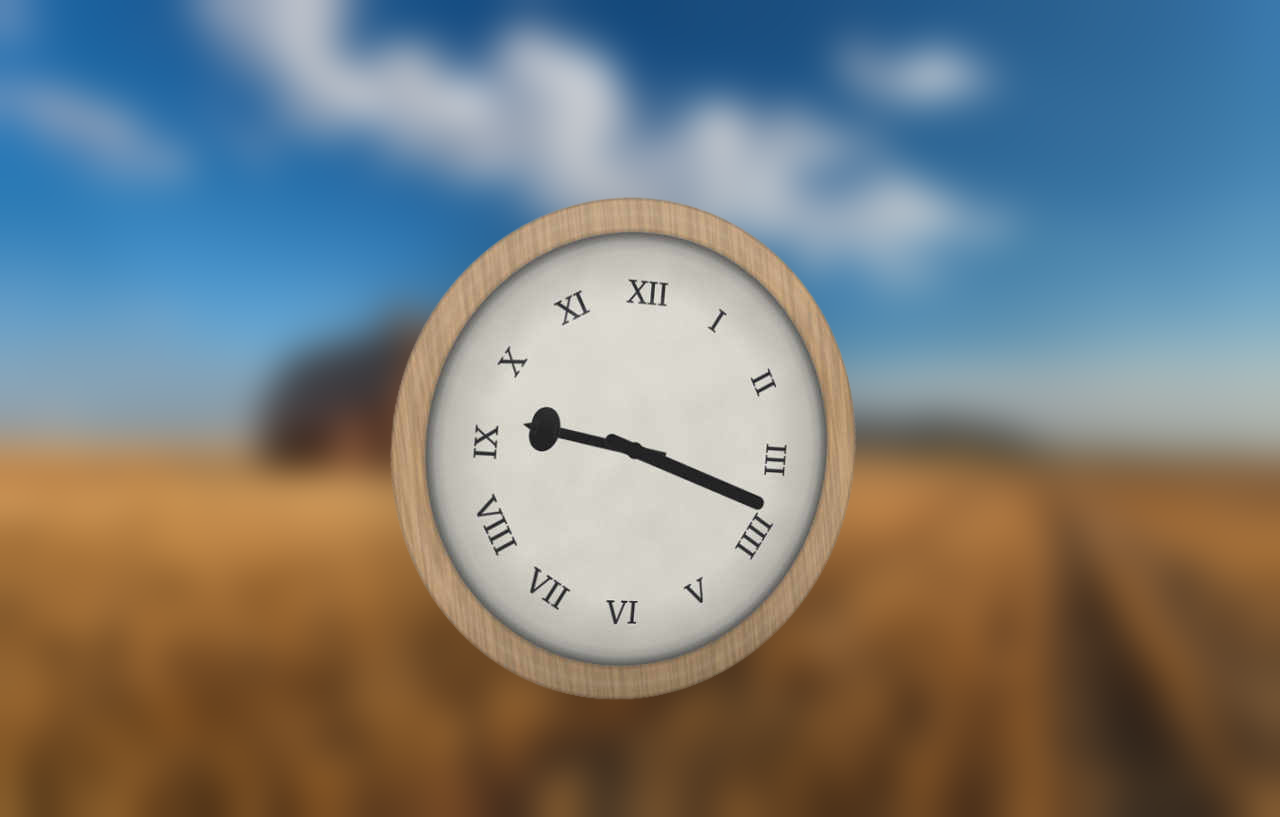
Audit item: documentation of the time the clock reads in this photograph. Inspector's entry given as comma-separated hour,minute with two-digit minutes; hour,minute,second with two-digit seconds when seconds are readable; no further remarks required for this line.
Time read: 9,18
